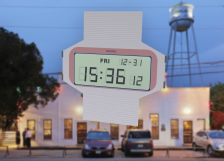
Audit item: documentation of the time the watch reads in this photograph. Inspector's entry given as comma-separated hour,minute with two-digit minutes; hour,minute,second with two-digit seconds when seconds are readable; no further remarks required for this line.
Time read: 15,36,12
